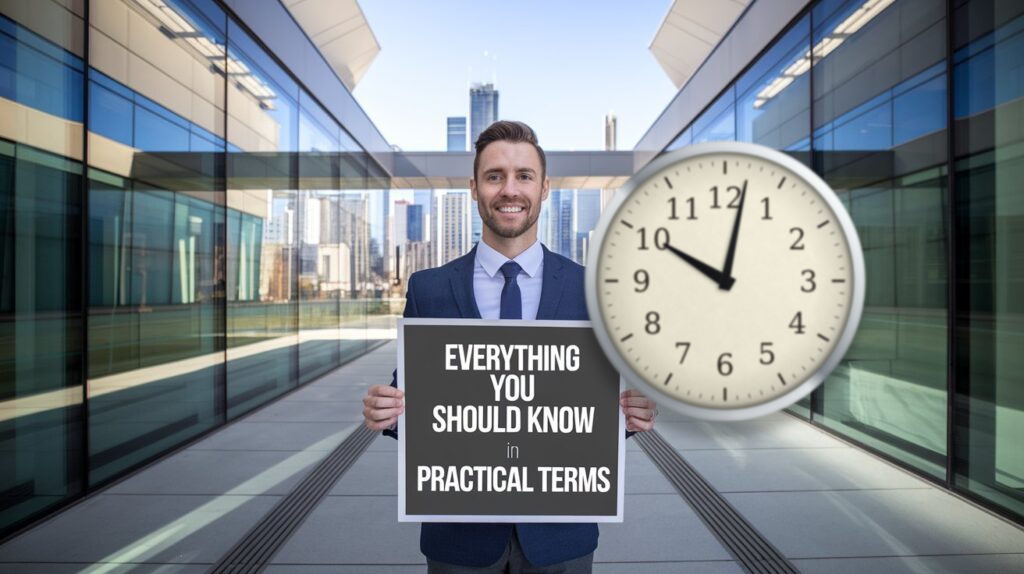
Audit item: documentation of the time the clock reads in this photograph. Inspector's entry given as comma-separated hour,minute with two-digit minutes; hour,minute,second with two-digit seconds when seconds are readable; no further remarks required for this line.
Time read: 10,02
